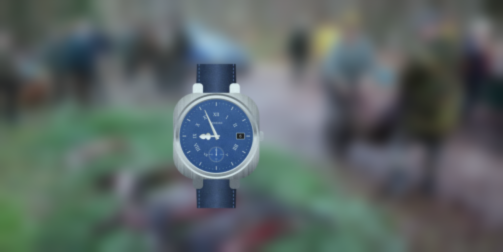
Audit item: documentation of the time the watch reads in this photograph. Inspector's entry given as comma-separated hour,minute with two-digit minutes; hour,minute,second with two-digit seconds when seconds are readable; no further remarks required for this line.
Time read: 8,56
